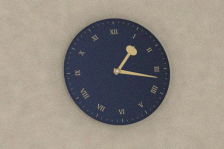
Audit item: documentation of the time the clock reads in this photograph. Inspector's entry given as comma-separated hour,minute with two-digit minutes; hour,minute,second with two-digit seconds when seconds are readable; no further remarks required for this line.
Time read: 1,17
